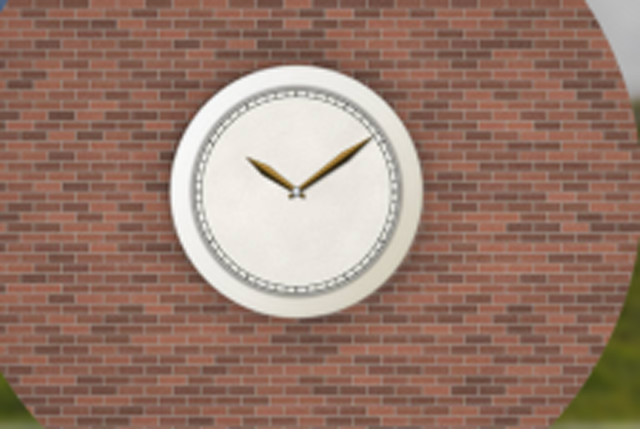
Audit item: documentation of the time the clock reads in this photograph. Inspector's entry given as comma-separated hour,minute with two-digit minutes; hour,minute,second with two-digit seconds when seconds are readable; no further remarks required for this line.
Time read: 10,09
